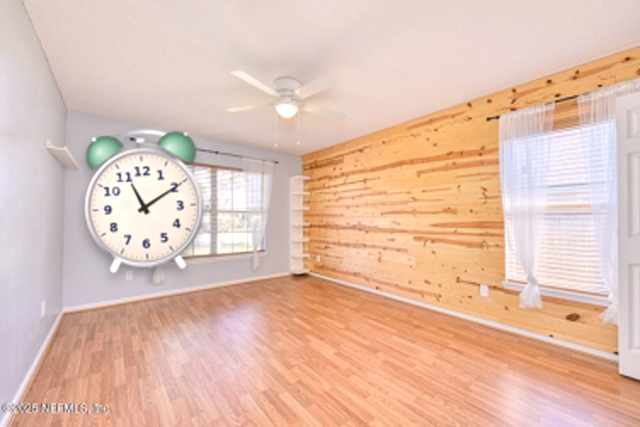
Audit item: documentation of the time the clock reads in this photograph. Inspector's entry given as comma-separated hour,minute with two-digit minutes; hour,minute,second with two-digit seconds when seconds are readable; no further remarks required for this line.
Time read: 11,10
